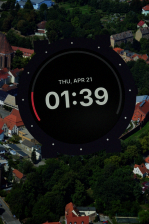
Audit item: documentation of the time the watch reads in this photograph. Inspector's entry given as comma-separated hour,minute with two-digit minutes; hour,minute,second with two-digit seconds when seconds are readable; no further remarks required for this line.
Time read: 1,39
